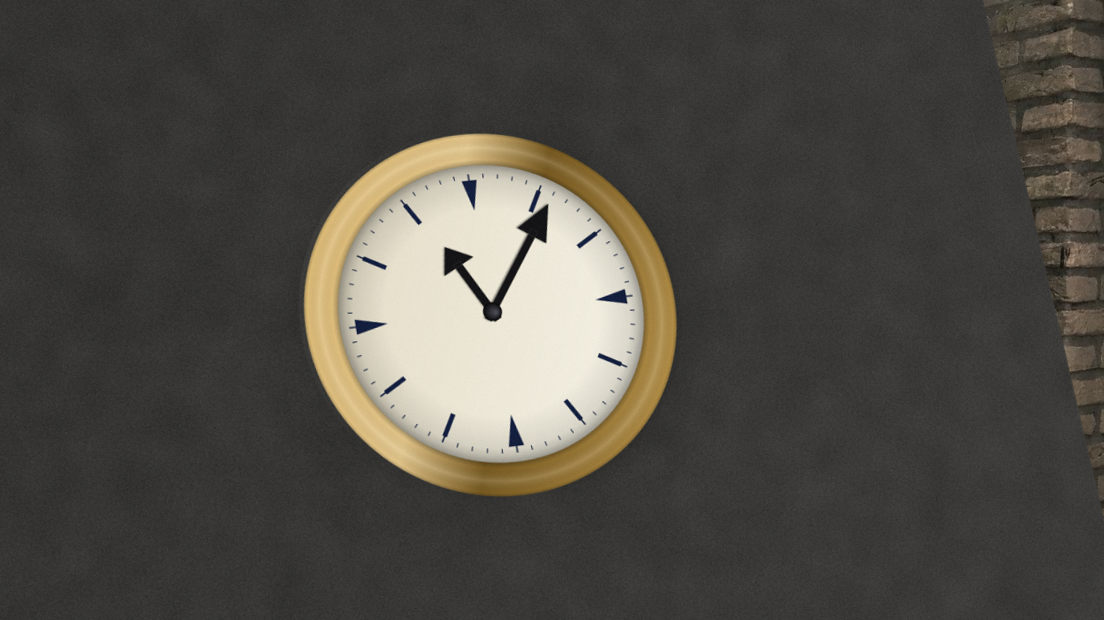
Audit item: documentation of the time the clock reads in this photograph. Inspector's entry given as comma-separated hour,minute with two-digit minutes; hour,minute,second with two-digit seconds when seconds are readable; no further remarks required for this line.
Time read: 11,06
